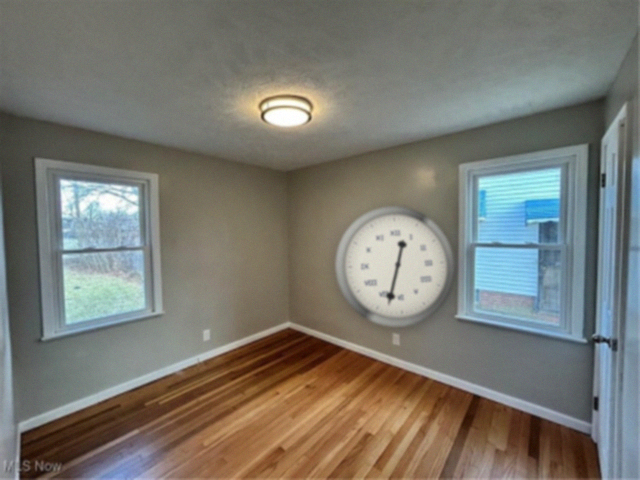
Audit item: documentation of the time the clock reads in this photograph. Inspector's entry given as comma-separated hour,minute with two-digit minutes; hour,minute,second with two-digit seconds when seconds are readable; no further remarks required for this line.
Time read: 12,33
